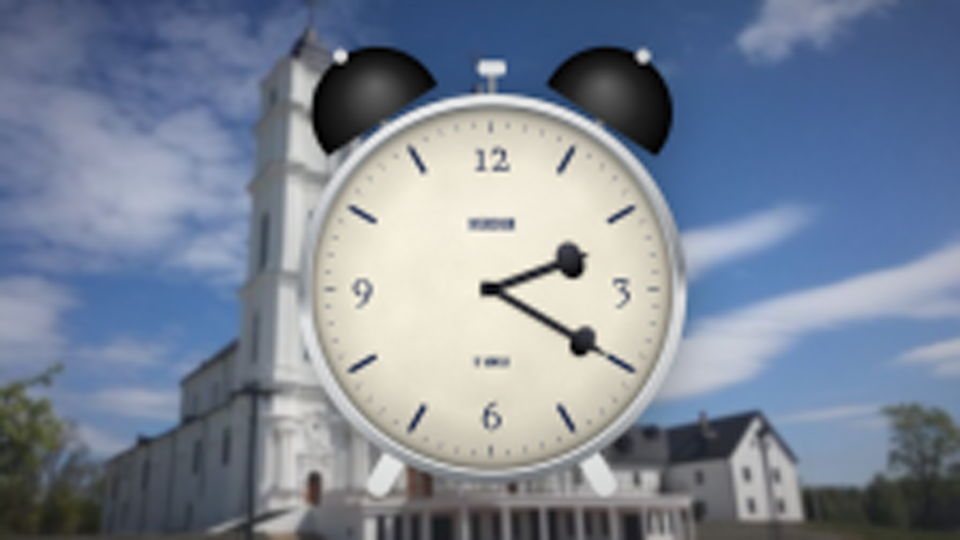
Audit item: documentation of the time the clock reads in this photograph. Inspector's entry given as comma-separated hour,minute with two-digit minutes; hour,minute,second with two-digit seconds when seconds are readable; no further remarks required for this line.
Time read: 2,20
